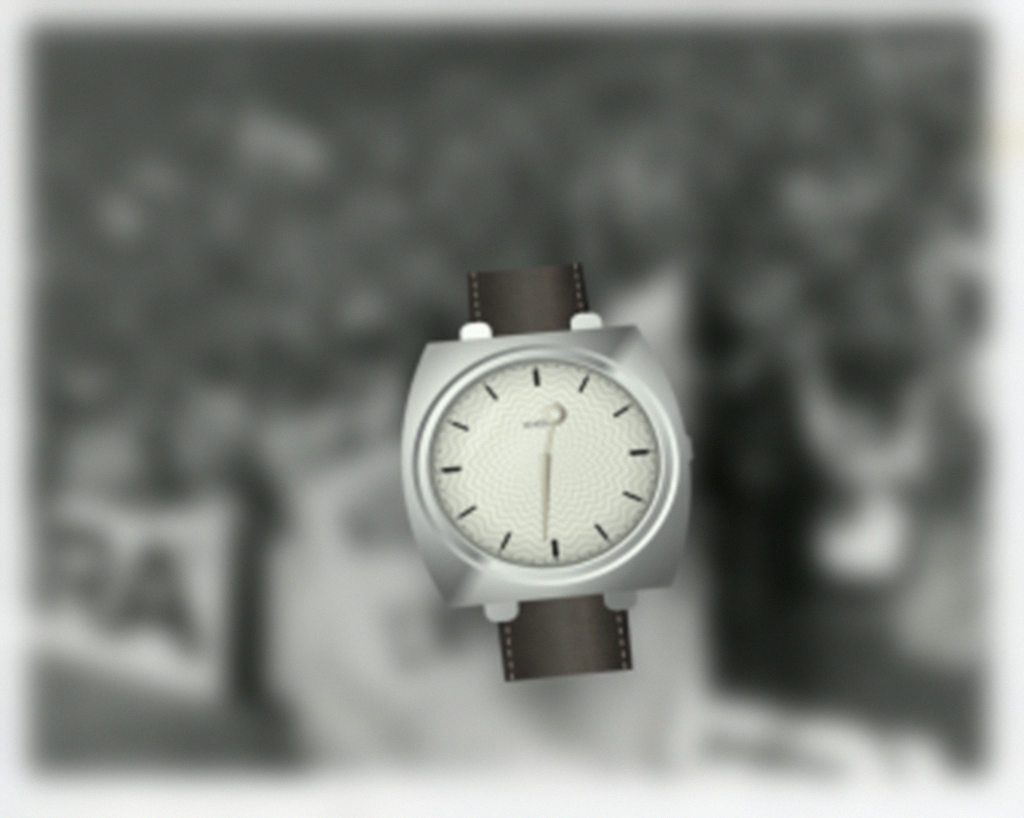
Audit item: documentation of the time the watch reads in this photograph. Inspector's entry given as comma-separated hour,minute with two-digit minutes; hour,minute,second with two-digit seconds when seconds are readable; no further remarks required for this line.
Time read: 12,31
